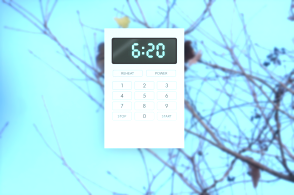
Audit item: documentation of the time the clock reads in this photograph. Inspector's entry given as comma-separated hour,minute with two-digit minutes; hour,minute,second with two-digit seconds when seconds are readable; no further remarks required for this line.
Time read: 6,20
